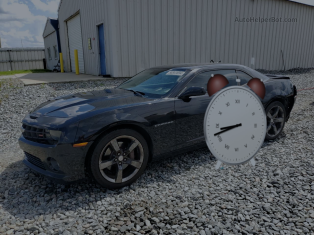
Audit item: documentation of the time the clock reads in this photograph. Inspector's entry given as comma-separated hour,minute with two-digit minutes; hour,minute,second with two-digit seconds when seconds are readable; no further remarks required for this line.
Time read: 8,42
